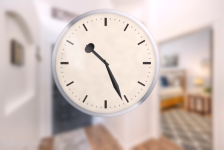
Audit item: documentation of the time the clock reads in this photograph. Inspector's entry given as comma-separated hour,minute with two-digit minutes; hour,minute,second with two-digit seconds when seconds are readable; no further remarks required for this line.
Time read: 10,26
